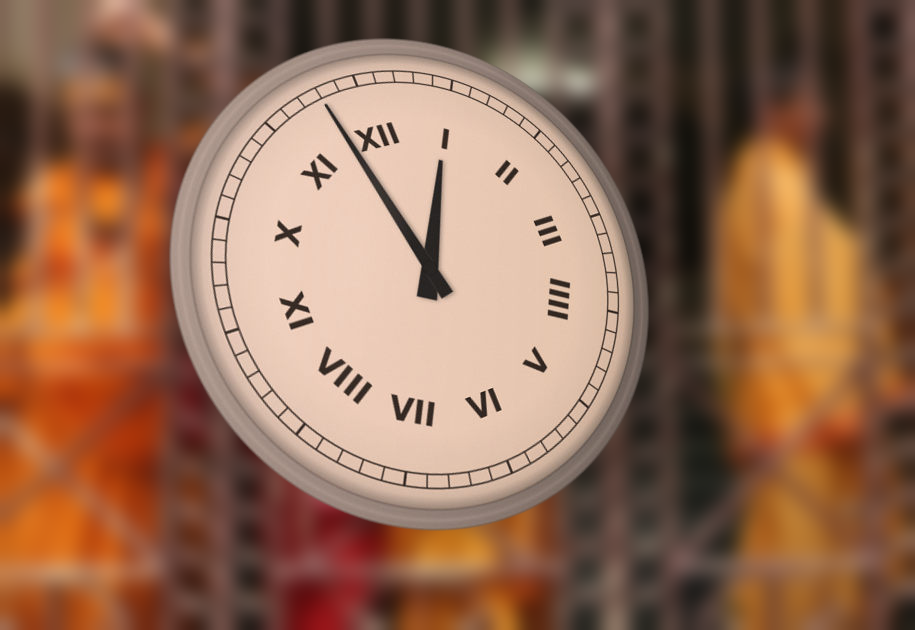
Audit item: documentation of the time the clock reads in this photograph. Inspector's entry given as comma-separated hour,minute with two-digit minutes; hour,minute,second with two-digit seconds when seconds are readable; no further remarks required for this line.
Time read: 12,58
